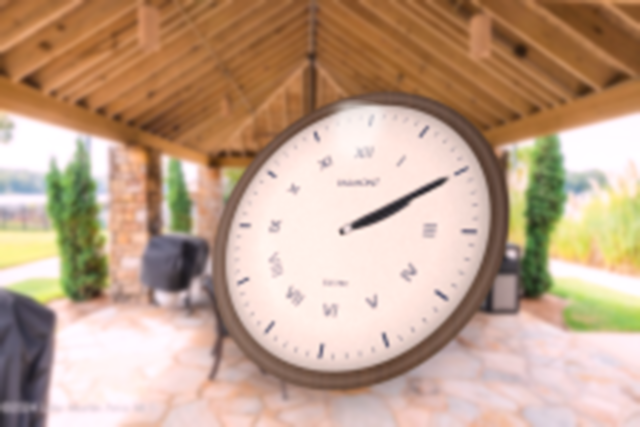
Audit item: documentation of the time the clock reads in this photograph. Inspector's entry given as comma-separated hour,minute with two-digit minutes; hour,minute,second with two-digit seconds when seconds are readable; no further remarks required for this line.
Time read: 2,10
